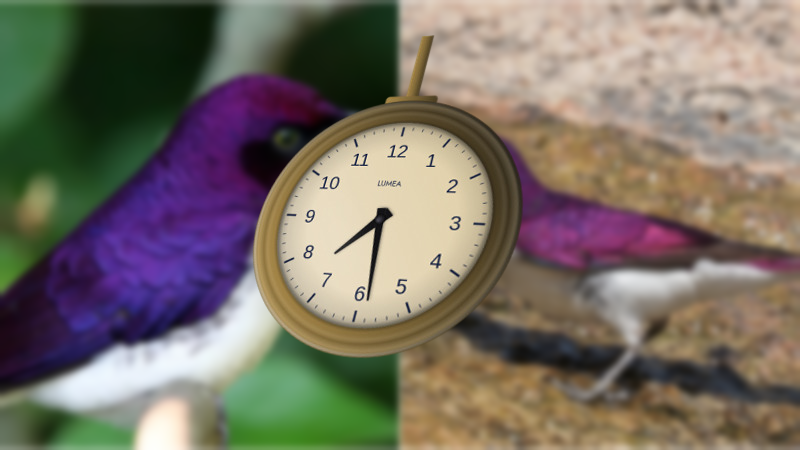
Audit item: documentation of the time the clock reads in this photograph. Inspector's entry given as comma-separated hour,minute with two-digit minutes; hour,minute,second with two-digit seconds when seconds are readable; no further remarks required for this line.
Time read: 7,29
